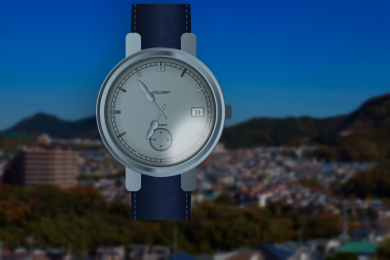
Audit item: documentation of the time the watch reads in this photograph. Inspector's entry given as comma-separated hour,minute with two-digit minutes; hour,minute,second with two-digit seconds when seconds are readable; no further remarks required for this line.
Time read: 6,54
